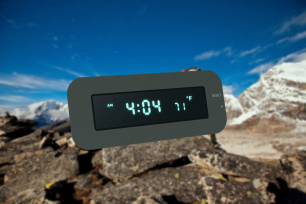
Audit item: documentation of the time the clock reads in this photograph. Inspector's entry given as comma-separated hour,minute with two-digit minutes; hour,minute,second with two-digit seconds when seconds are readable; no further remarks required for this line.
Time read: 4,04
